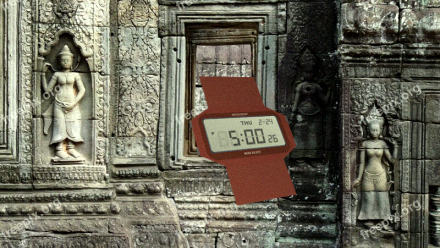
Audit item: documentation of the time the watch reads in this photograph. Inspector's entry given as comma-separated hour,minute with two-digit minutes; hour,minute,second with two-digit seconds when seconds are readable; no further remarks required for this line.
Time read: 5,00,26
